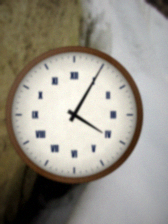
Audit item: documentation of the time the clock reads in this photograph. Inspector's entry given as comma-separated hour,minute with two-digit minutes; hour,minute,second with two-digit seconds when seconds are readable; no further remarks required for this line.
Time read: 4,05
